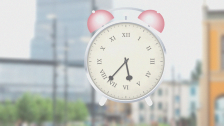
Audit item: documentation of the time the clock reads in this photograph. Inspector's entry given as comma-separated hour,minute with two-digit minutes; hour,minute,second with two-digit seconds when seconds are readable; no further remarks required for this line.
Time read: 5,37
